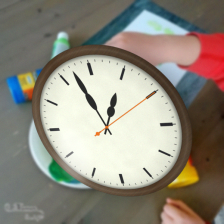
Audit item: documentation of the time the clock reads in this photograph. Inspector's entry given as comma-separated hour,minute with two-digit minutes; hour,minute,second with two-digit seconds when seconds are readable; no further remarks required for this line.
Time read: 12,57,10
